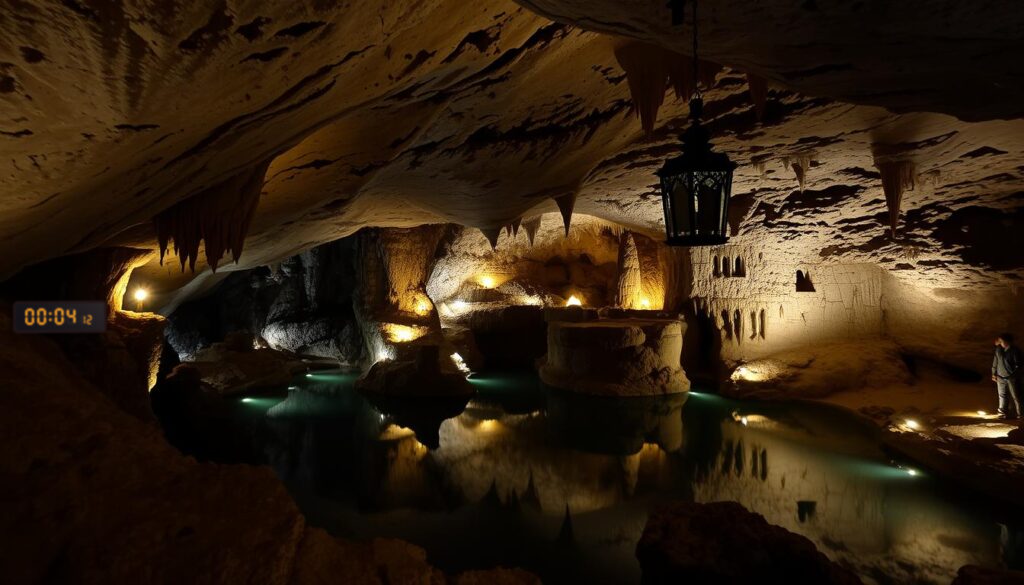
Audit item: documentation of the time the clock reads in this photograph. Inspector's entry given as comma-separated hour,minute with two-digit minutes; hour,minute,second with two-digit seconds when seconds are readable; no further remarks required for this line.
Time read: 0,04
